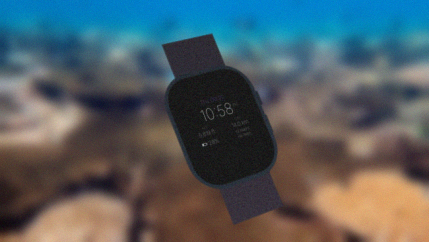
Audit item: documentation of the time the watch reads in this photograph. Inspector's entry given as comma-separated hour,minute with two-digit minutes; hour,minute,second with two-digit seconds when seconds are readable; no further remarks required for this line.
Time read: 10,58
